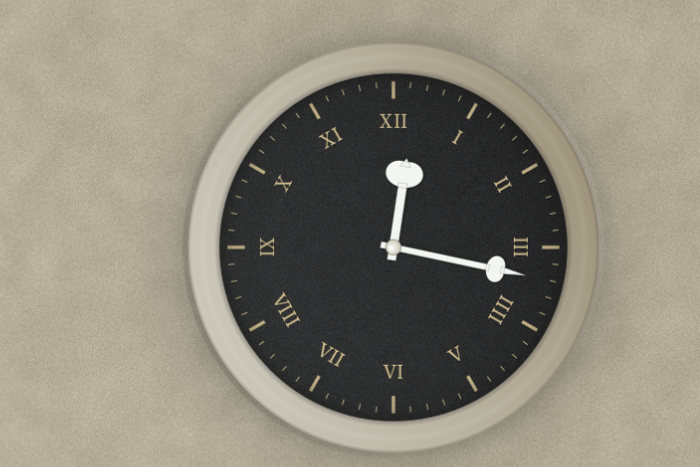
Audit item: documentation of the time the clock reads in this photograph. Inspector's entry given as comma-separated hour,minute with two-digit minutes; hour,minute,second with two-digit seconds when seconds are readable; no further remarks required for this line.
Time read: 12,17
